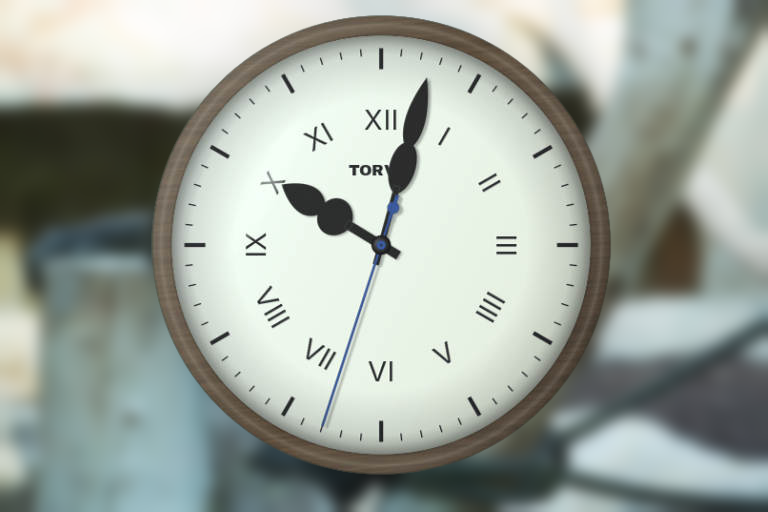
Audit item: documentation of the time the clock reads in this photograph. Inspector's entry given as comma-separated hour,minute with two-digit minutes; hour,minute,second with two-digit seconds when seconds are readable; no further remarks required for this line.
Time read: 10,02,33
